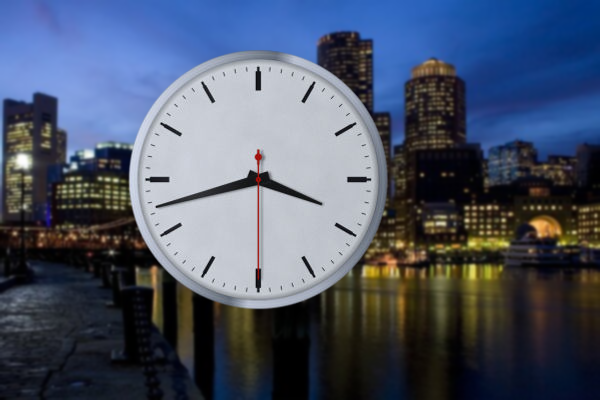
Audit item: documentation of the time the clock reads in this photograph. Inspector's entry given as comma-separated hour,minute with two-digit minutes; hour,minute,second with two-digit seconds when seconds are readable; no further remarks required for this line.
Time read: 3,42,30
